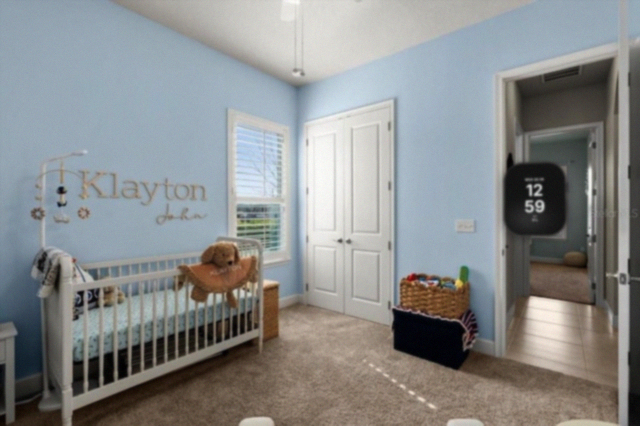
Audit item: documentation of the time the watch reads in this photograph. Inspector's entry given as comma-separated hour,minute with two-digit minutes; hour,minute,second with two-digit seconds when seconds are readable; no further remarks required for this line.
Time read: 12,59
